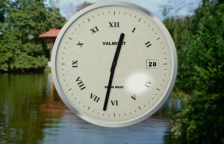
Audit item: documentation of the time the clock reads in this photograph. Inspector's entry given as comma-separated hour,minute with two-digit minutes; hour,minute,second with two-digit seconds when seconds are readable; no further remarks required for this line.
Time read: 12,32
